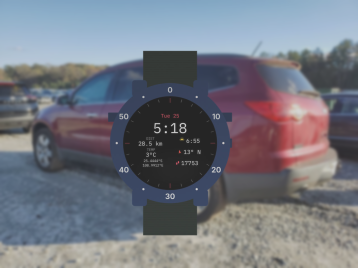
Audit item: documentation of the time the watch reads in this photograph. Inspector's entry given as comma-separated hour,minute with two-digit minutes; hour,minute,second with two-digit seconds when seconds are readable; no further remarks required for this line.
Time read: 5,18
